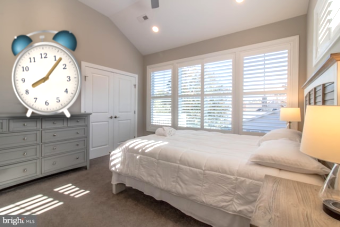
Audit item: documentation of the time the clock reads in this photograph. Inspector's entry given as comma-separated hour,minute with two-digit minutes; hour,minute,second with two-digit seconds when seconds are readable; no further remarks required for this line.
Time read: 8,07
